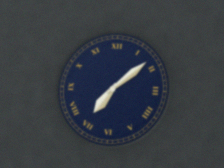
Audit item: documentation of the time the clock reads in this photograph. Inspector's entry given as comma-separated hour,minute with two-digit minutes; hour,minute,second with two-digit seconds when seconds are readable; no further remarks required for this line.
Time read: 7,08
